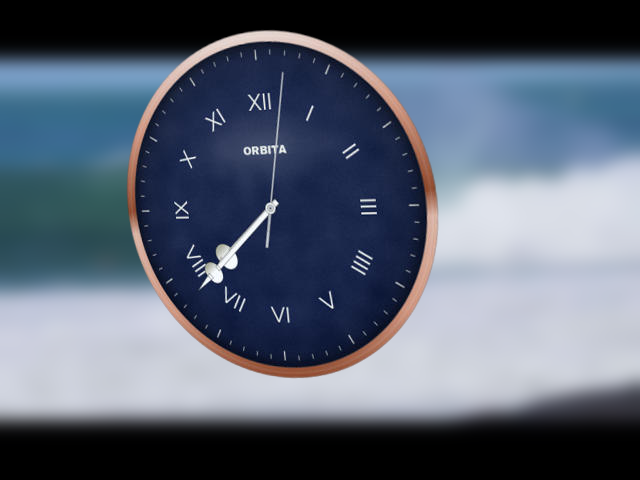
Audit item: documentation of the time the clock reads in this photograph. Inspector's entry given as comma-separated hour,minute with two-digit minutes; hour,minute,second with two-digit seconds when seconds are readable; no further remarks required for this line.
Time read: 7,38,02
